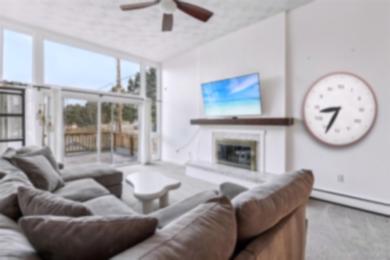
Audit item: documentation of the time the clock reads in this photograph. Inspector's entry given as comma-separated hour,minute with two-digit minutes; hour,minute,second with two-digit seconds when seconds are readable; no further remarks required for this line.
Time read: 8,34
